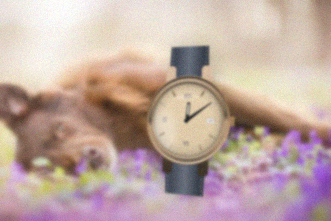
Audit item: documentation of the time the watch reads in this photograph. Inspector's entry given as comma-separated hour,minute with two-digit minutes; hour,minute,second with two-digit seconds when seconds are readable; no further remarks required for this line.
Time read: 12,09
